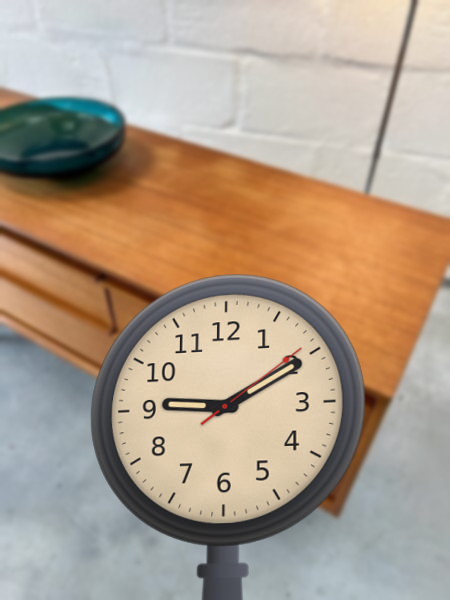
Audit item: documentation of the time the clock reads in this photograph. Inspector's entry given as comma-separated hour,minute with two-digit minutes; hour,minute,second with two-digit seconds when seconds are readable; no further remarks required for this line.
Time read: 9,10,09
